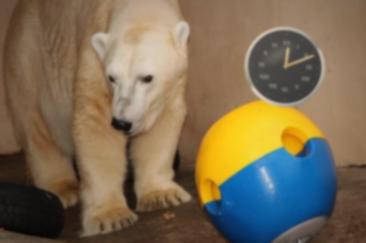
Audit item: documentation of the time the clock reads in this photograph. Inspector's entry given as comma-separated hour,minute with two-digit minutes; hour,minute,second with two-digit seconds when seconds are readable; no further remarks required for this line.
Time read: 12,11
